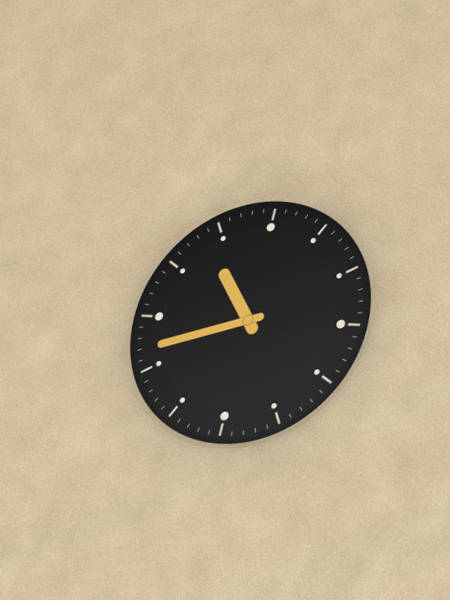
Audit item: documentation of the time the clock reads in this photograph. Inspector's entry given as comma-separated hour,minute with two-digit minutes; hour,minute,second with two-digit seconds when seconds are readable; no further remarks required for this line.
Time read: 10,42
